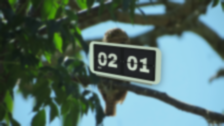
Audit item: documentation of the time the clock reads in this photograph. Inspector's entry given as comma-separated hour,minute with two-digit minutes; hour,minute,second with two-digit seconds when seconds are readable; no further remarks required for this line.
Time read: 2,01
